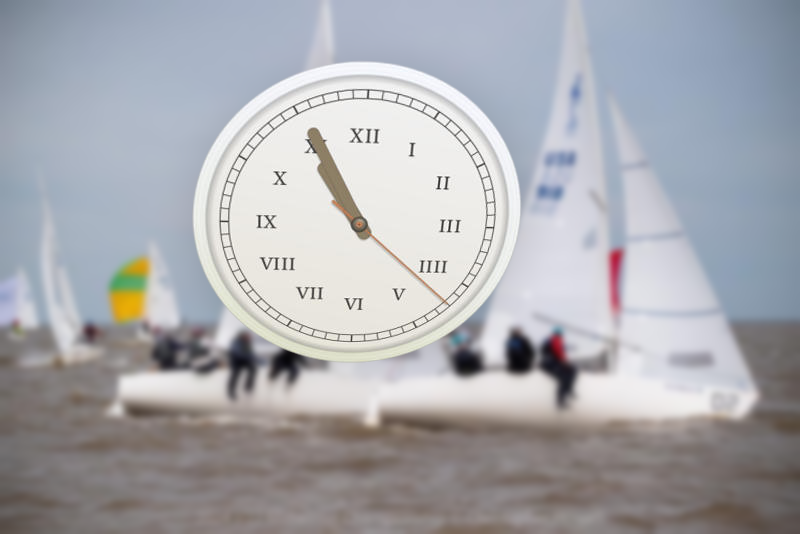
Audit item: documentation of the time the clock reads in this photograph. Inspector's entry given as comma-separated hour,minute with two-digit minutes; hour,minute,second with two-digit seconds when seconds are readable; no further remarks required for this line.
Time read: 10,55,22
